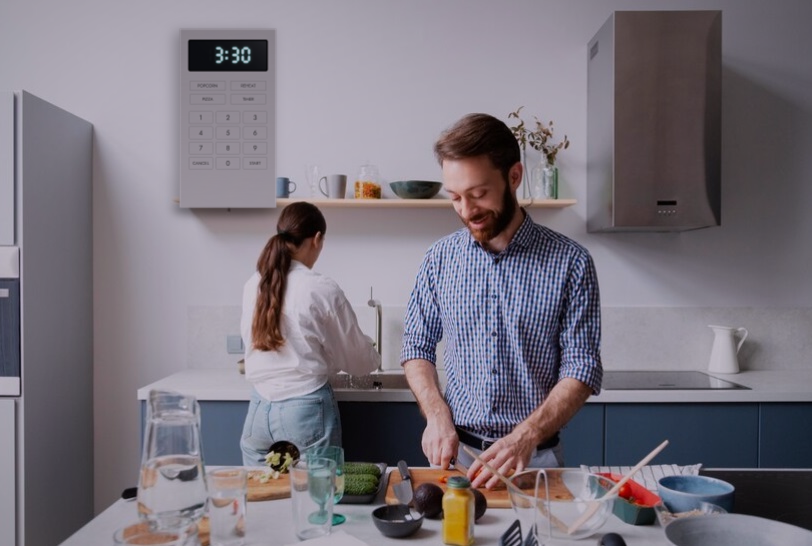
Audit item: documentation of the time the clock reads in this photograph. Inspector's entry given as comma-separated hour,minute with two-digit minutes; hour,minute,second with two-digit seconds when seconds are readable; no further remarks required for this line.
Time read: 3,30
